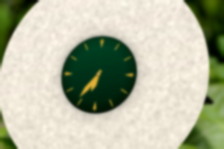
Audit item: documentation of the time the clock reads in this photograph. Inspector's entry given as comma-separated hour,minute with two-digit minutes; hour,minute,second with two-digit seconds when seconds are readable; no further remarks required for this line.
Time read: 6,36
